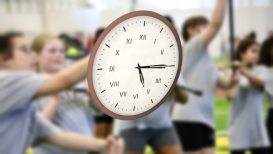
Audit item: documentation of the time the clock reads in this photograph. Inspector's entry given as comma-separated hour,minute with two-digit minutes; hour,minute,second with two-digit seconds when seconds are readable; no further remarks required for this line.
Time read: 5,15
